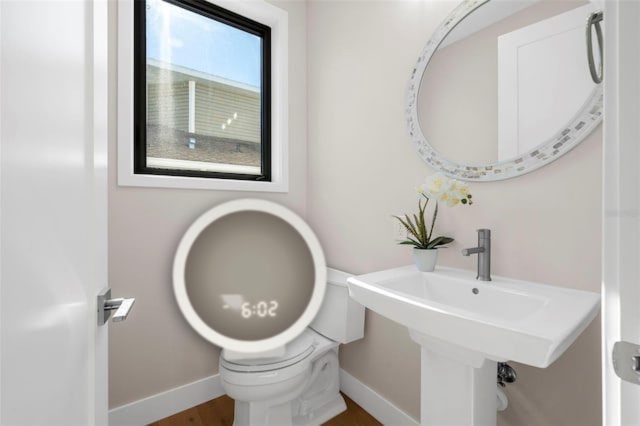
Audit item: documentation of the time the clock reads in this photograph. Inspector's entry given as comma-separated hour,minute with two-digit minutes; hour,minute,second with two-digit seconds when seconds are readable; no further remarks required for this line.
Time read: 6,02
